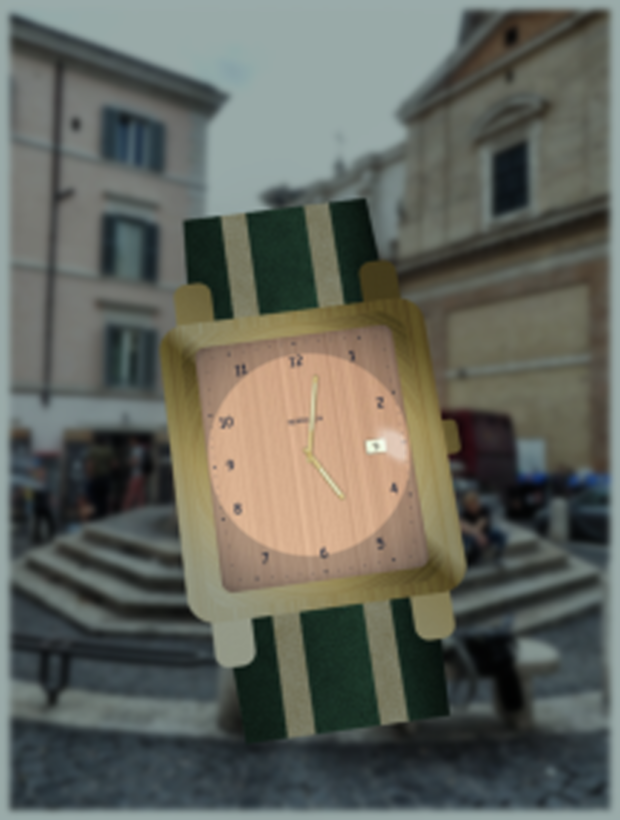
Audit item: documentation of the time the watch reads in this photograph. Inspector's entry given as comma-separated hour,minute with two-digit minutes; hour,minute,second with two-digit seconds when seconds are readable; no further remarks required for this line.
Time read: 5,02
